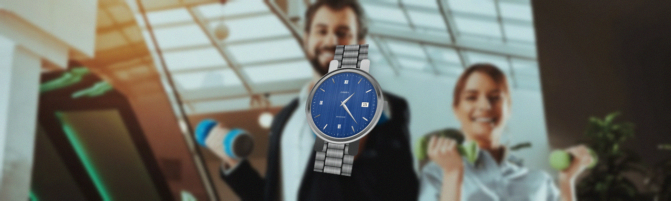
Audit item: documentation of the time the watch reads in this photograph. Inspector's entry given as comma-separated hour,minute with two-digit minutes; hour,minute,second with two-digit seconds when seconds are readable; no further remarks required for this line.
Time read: 1,23
